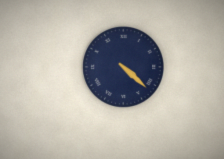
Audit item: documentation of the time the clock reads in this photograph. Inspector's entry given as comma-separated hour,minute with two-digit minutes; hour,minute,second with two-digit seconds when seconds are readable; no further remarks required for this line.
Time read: 4,22
